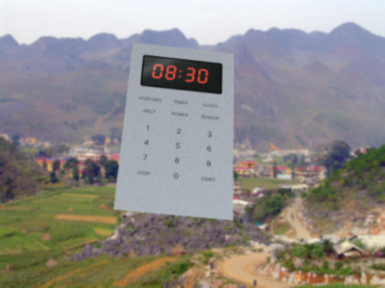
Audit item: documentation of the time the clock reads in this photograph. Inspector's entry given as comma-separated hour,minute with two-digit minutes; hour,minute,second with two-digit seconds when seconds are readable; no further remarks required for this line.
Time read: 8,30
